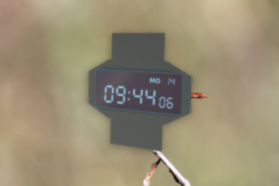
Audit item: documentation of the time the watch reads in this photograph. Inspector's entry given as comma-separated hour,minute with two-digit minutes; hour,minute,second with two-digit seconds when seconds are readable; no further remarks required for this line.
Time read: 9,44,06
